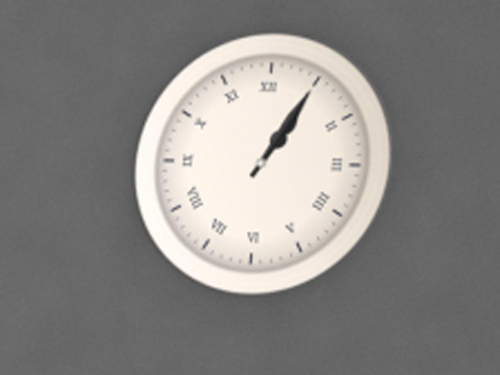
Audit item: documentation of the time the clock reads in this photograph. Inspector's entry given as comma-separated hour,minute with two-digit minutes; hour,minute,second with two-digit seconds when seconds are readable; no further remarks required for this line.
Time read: 1,05
